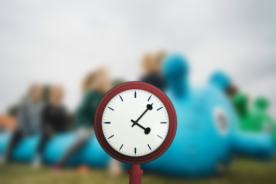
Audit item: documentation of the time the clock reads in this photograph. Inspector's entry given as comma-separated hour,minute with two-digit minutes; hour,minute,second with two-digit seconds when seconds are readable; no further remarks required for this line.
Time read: 4,07
